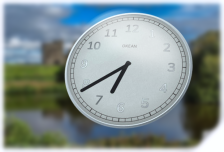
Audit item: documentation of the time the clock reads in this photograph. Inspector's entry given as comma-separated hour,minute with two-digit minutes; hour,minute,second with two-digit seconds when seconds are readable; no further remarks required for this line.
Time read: 6,39
